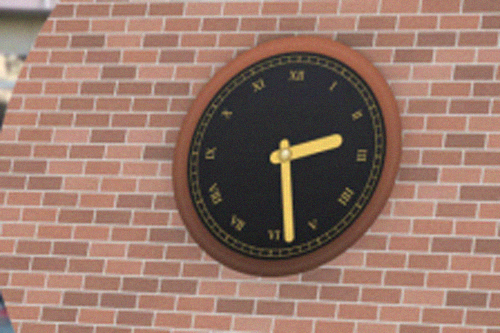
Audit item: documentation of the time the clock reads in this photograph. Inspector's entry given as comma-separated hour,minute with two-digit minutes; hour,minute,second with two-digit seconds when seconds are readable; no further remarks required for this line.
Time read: 2,28
